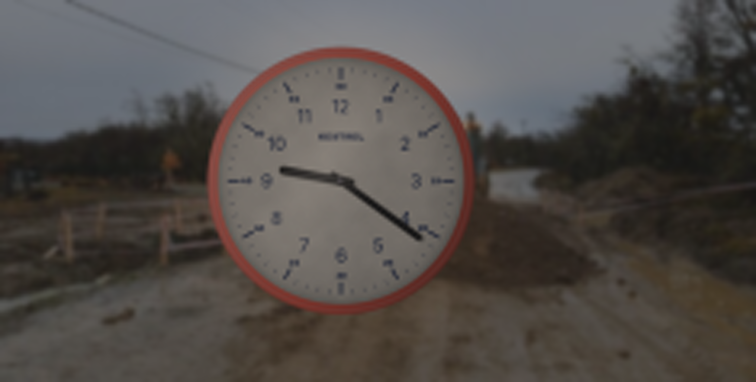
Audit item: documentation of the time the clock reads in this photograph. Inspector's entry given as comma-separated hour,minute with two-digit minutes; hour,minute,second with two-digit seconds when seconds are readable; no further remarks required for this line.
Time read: 9,21
